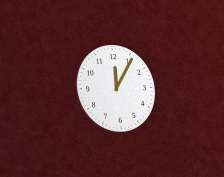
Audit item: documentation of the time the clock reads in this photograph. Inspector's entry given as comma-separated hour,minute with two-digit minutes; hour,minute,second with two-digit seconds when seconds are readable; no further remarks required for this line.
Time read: 12,06
